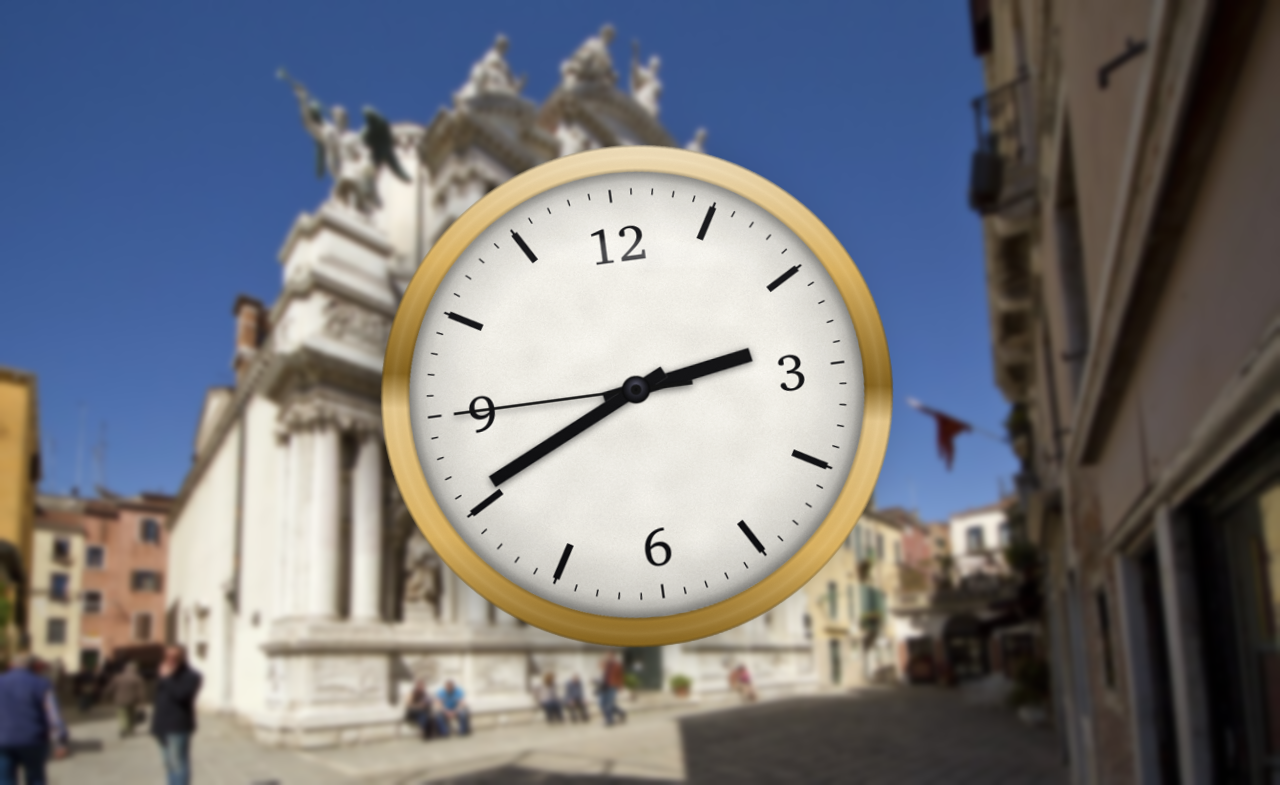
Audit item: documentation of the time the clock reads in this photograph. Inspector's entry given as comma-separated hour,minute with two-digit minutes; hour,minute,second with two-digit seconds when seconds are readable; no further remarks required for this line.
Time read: 2,40,45
